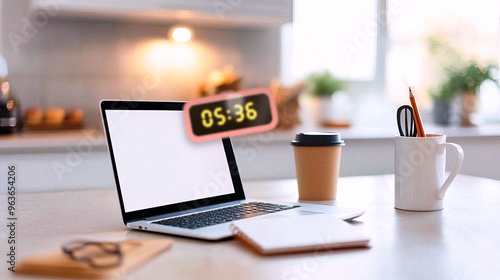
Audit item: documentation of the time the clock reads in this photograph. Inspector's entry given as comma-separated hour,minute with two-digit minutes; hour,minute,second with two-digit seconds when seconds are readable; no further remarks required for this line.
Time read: 5,36
